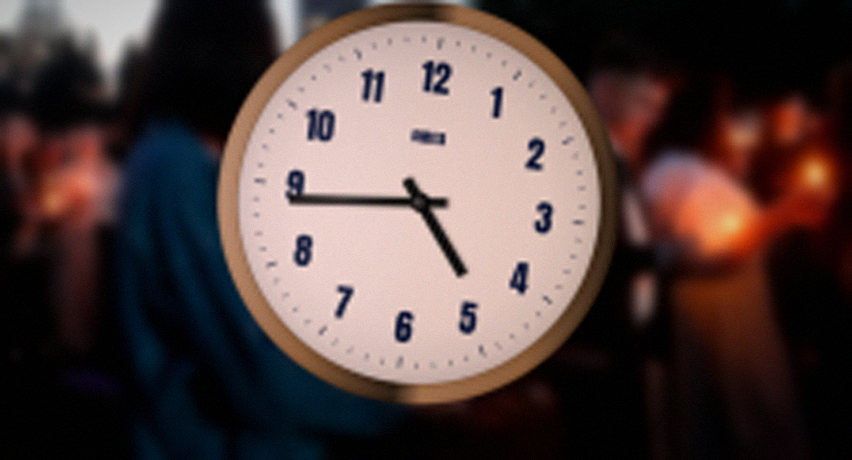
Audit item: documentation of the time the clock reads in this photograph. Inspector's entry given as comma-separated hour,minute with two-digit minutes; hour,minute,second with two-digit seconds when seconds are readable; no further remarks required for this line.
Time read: 4,44
